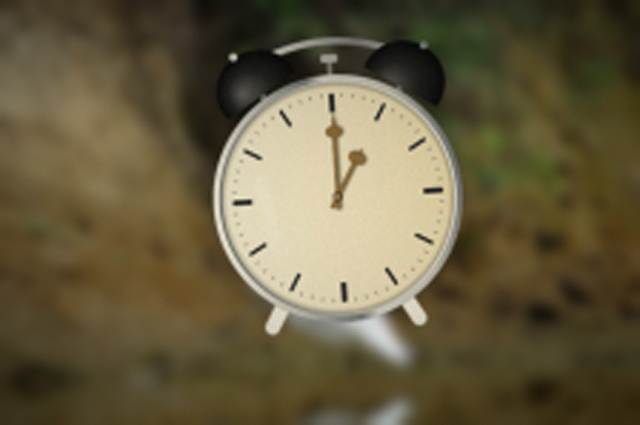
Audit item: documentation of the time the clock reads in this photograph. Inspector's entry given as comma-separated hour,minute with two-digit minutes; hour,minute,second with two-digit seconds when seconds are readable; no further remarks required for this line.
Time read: 1,00
